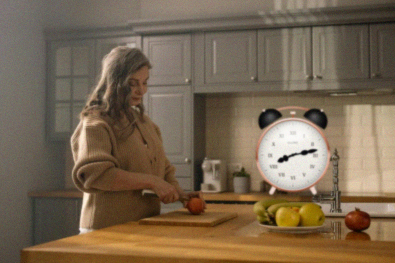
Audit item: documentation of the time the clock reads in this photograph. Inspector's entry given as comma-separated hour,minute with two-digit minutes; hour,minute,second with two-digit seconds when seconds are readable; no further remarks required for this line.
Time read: 8,13
